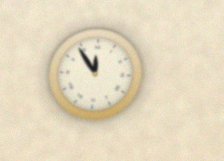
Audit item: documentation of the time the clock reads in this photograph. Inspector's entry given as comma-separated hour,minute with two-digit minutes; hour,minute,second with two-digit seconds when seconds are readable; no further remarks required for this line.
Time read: 11,54
